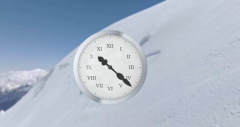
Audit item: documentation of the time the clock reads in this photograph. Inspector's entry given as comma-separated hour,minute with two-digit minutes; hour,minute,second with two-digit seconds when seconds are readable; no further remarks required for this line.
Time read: 10,22
